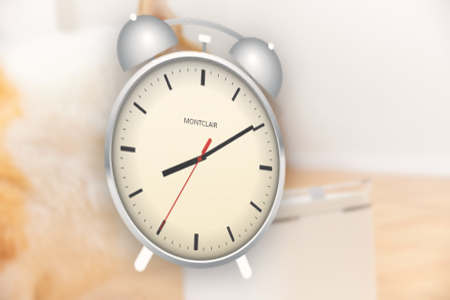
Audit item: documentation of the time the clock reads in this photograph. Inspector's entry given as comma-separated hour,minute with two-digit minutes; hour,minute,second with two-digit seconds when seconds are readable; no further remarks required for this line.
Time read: 8,09,35
